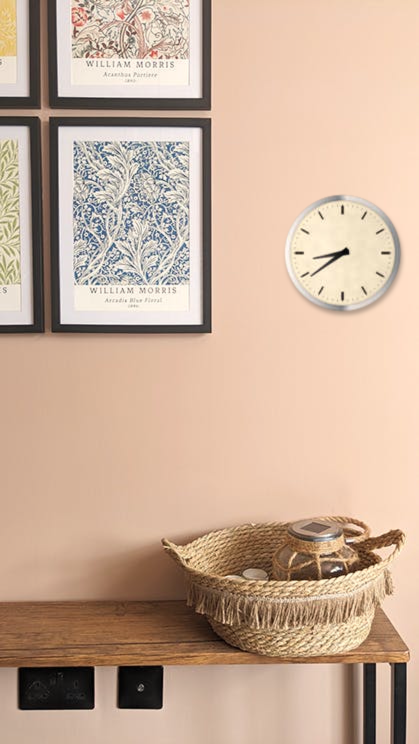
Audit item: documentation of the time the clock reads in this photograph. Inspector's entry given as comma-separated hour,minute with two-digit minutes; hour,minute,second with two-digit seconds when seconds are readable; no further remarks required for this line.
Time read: 8,39
